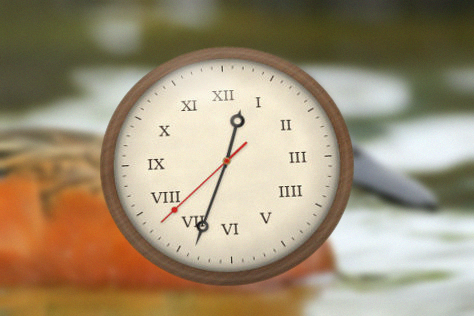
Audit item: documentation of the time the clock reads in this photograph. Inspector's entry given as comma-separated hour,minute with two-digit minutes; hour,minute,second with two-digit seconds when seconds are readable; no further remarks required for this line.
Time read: 12,33,38
